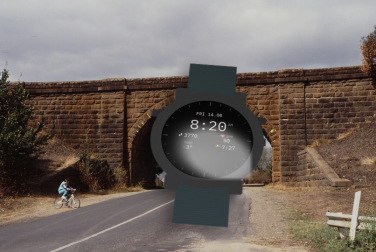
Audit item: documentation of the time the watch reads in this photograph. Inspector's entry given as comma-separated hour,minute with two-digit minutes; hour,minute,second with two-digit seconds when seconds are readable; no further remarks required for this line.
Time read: 8,20
